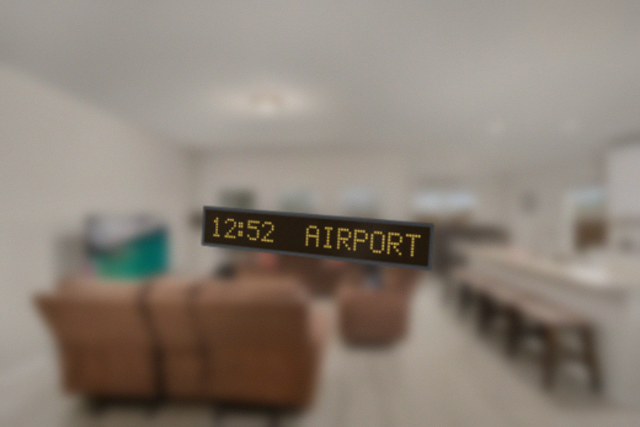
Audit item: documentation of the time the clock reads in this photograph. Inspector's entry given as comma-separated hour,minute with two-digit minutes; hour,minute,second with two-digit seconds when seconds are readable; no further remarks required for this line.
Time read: 12,52
